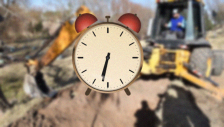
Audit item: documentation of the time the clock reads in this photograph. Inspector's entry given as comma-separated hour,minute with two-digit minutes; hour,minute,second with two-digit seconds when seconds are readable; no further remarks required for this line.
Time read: 6,32
